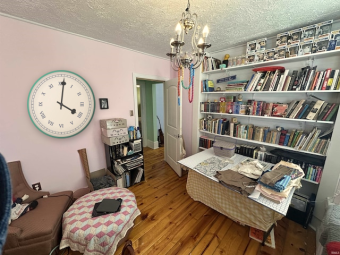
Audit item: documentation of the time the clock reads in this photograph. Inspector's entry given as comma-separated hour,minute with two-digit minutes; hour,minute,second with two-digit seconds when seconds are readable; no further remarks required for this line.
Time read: 4,01
